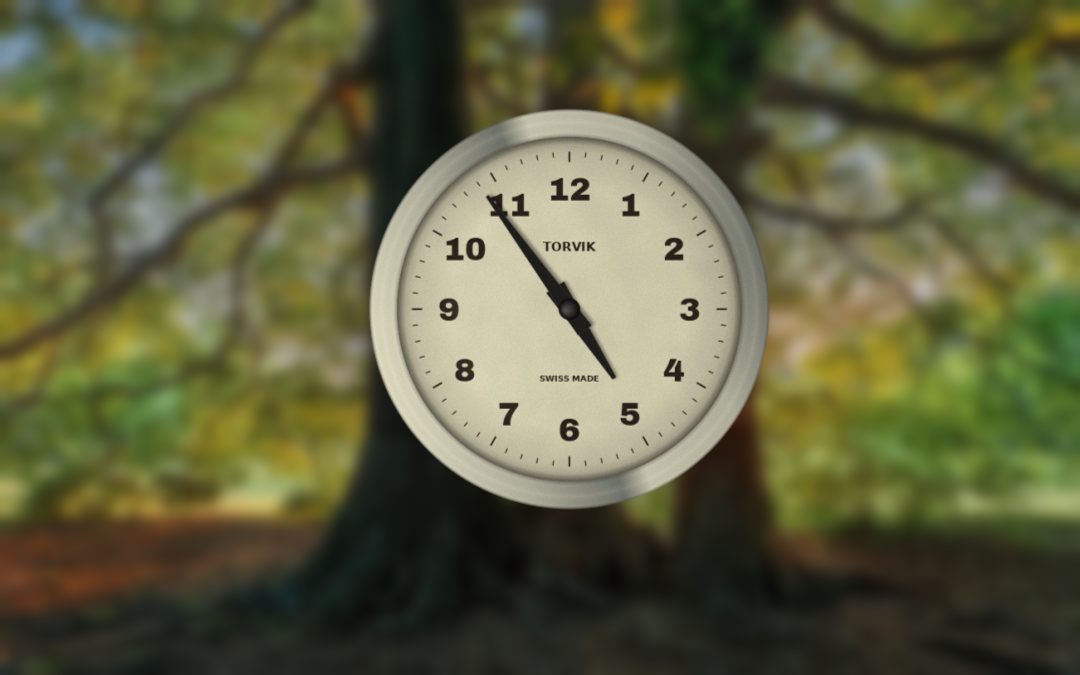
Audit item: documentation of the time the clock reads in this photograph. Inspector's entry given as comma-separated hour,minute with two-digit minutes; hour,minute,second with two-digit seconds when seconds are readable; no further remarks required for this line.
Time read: 4,54
